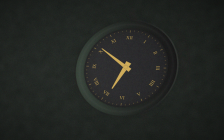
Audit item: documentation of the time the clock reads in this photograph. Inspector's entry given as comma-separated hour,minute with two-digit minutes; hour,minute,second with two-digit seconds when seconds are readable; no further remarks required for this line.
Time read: 6,51
